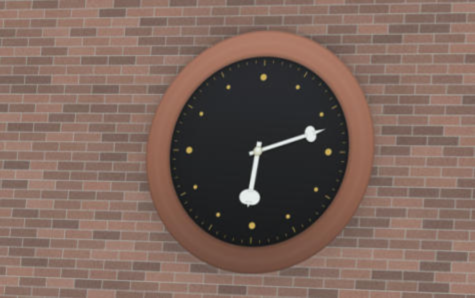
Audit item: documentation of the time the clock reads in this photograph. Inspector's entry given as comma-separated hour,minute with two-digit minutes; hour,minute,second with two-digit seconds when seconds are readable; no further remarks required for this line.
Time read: 6,12
